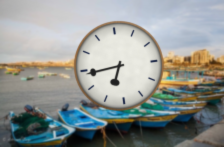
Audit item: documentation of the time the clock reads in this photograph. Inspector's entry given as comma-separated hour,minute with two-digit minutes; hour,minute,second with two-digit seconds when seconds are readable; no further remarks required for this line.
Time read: 6,44
